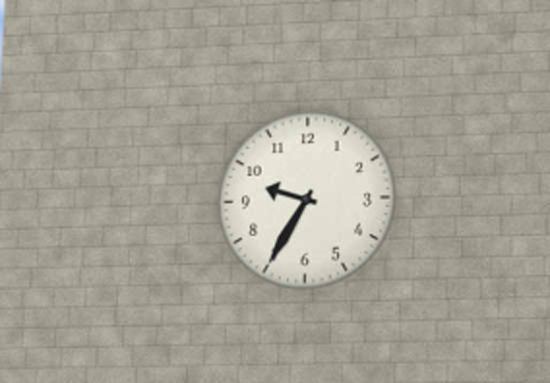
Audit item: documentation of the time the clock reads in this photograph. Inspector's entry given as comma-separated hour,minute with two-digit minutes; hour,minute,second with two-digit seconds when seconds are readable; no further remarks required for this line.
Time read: 9,35
